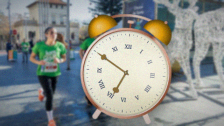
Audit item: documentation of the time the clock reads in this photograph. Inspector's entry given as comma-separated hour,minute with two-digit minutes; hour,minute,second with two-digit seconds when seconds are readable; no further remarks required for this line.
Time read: 6,50
